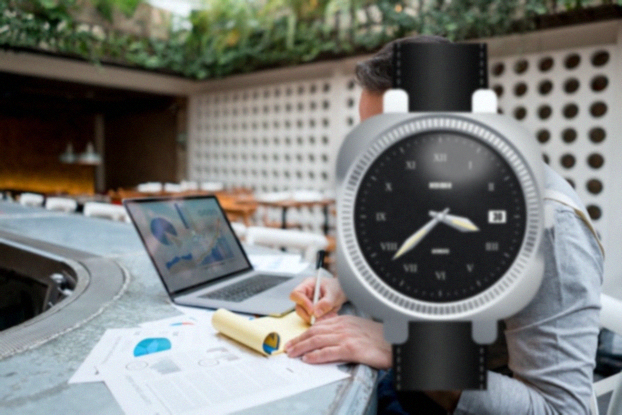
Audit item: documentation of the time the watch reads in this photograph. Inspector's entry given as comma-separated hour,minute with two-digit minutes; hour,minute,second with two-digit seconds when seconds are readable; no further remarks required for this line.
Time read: 3,38
